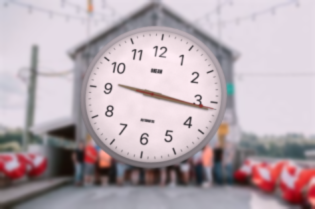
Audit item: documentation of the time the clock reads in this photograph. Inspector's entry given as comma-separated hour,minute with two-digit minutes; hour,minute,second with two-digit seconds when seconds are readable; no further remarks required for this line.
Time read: 9,16,16
